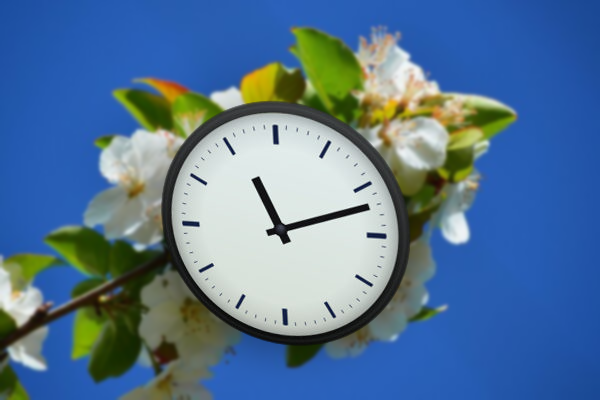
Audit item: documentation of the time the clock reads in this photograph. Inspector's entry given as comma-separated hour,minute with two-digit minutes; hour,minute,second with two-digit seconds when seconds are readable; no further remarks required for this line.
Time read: 11,12
